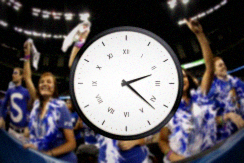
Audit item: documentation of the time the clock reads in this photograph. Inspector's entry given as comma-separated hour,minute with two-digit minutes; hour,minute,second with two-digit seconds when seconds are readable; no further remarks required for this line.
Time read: 2,22
